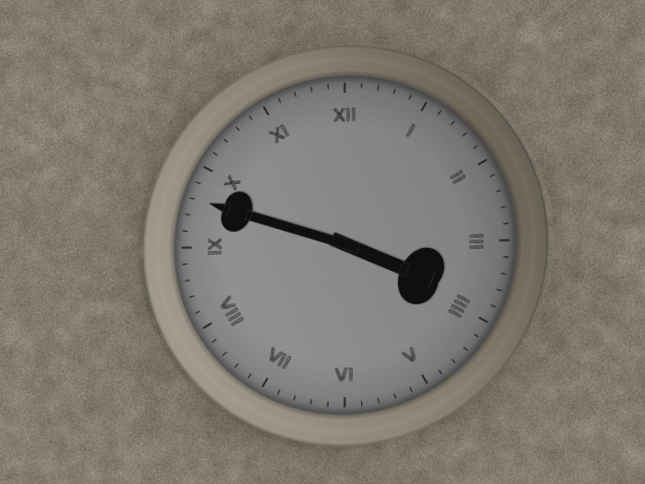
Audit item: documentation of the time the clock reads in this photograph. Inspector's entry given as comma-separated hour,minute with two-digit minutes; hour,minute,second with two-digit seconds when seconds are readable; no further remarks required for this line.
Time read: 3,48
